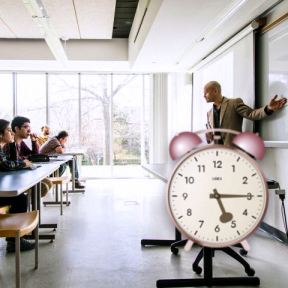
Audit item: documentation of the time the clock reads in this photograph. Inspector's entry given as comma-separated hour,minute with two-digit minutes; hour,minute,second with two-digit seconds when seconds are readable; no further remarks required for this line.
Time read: 5,15
